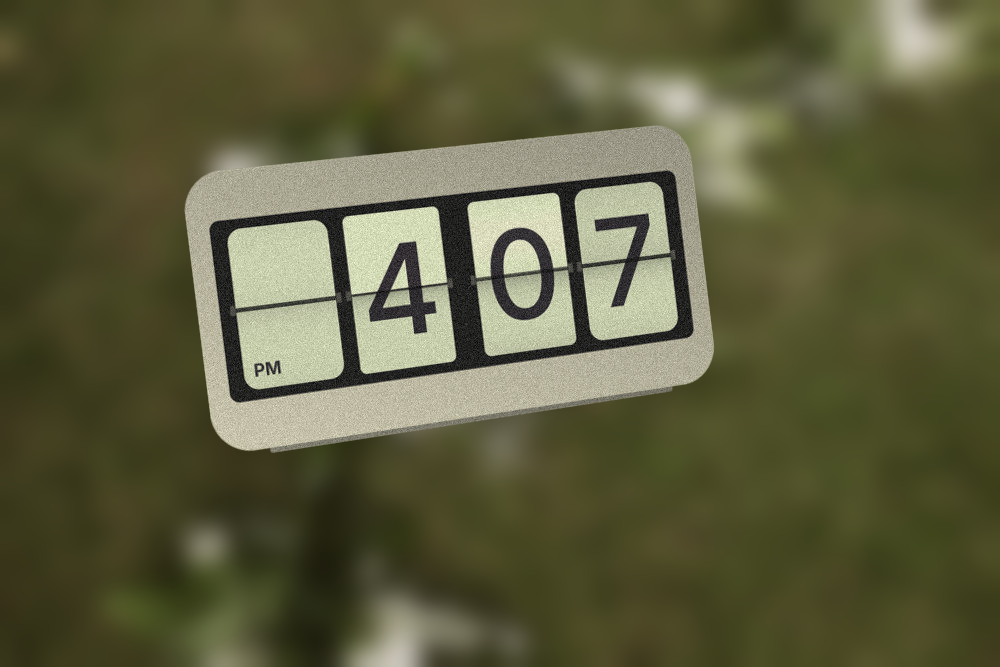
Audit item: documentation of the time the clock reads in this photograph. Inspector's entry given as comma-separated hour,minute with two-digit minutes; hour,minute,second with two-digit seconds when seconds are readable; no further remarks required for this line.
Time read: 4,07
